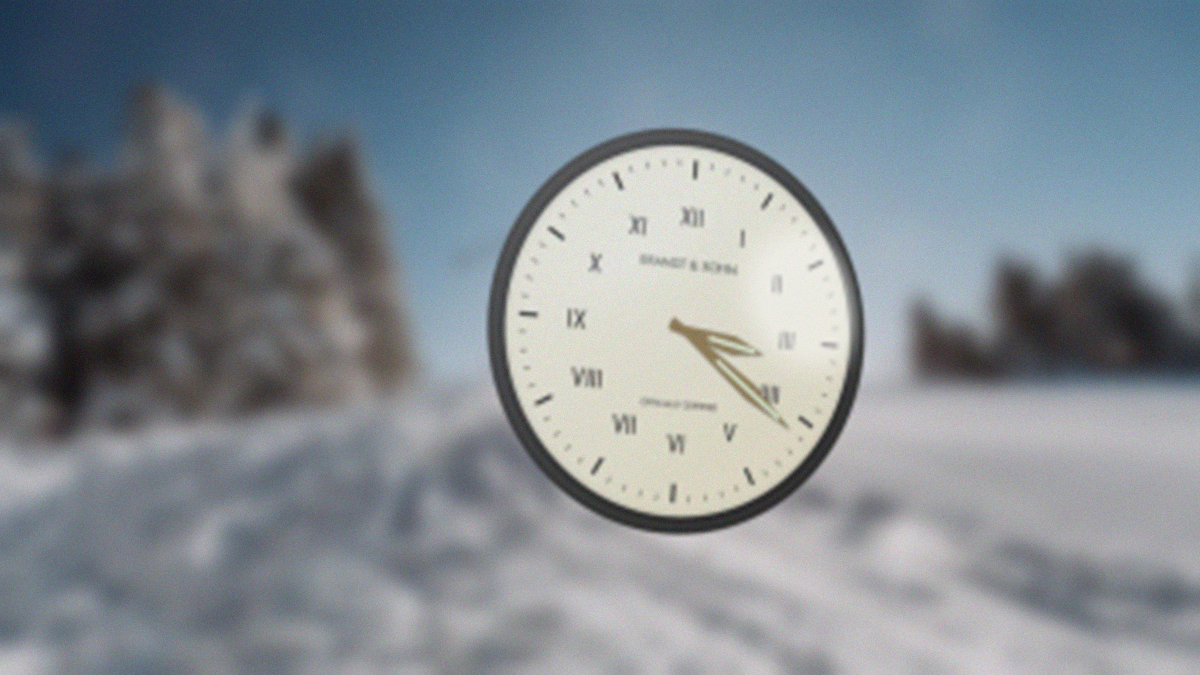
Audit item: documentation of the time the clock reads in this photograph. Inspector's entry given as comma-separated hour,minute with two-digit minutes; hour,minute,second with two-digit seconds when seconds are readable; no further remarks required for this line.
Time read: 3,21
